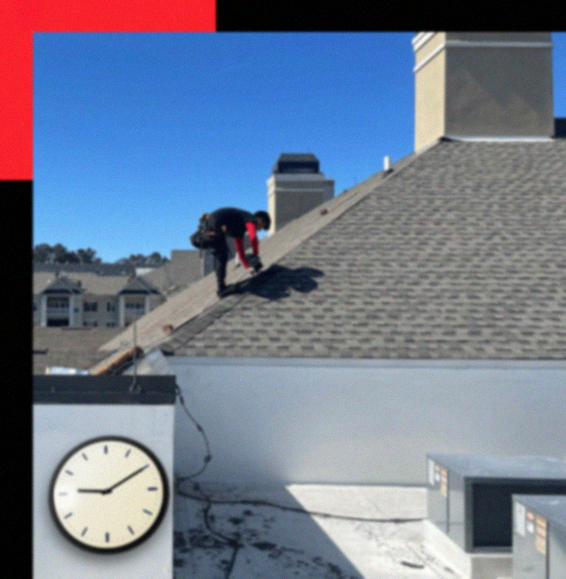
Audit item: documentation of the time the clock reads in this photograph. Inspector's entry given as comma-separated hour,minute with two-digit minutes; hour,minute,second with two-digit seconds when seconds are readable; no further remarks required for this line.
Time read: 9,10
